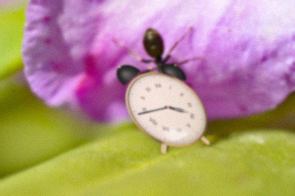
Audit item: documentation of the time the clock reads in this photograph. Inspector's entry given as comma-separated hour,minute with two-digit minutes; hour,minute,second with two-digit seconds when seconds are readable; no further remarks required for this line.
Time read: 3,44
